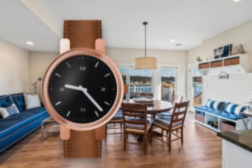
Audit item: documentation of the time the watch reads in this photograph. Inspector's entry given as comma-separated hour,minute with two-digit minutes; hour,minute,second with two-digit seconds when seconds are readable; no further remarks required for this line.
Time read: 9,23
